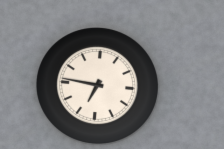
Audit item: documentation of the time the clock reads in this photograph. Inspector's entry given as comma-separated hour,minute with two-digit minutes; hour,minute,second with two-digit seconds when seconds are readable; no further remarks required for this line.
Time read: 6,46
